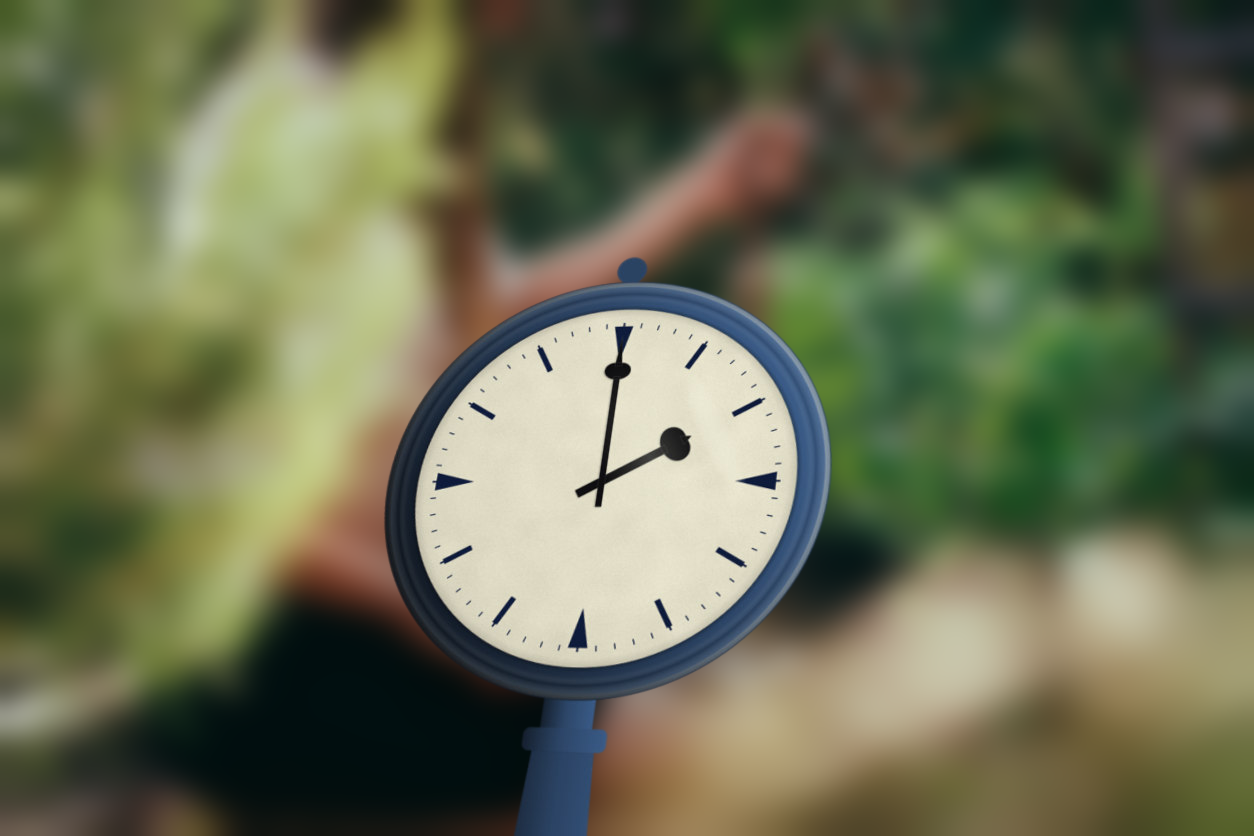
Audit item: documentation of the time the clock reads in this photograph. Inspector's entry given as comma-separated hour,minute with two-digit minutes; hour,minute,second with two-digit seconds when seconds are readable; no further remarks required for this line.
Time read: 2,00
